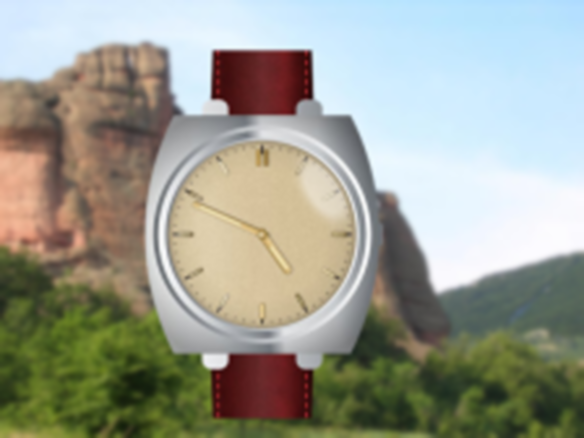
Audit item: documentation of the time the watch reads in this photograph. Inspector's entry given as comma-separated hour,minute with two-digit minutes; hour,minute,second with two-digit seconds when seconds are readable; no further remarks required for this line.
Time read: 4,49
